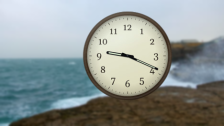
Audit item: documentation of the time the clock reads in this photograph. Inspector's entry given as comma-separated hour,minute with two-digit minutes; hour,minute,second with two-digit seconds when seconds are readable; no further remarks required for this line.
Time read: 9,19
